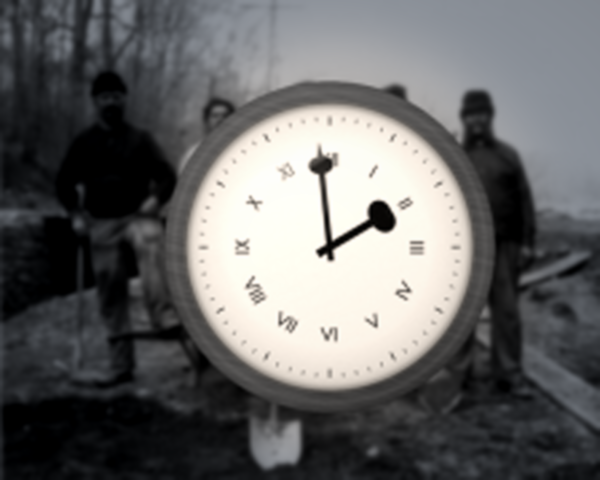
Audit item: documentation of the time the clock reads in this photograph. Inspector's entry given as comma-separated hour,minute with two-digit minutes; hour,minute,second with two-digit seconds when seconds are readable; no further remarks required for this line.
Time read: 1,59
